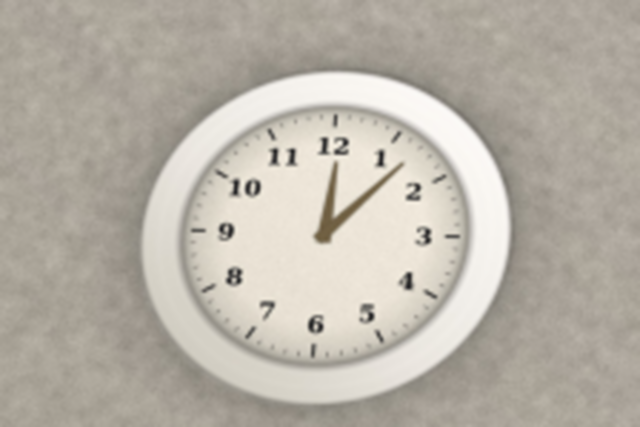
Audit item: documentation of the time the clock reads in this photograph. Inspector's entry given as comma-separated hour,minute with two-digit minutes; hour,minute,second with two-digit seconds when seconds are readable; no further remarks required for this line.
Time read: 12,07
